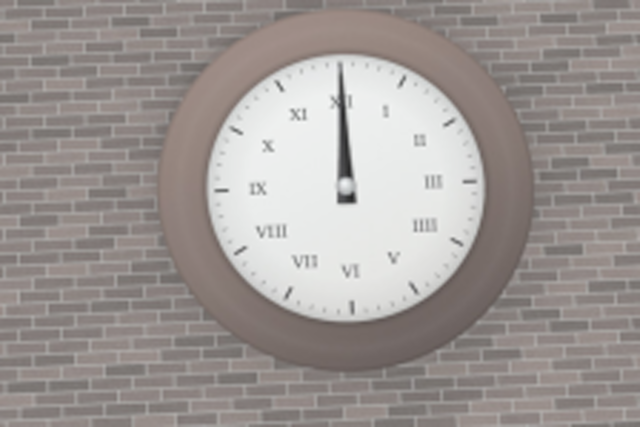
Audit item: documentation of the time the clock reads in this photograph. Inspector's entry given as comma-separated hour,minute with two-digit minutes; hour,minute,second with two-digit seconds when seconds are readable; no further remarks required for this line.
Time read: 12,00
